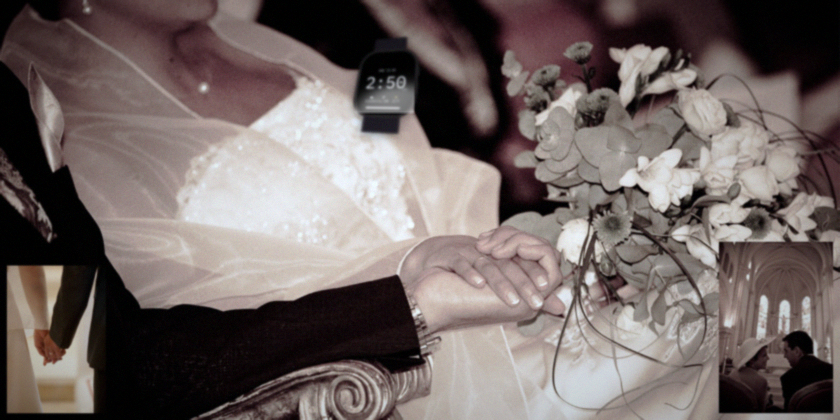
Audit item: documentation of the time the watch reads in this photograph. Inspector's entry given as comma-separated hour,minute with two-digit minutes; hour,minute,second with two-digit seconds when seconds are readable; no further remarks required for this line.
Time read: 2,50
